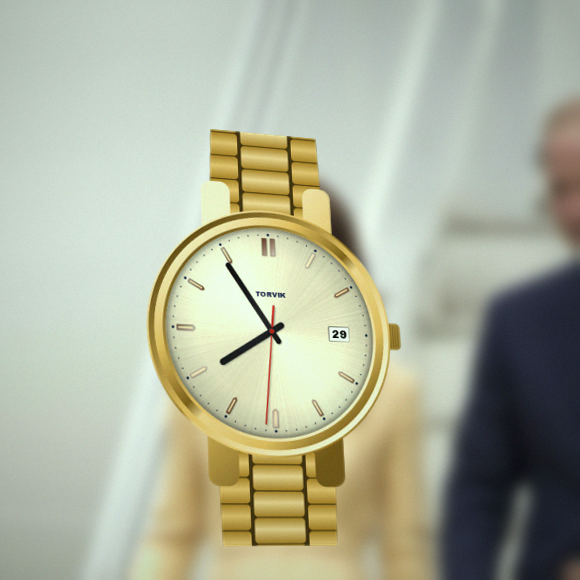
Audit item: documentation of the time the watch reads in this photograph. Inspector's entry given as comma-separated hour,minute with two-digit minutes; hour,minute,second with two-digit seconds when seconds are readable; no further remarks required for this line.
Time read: 7,54,31
